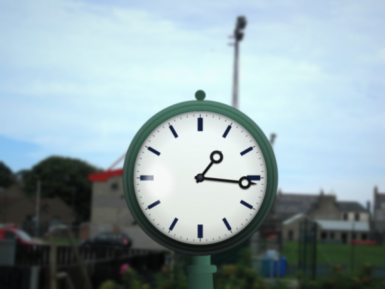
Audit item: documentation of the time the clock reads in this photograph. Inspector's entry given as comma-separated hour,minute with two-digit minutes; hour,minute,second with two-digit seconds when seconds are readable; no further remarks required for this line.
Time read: 1,16
